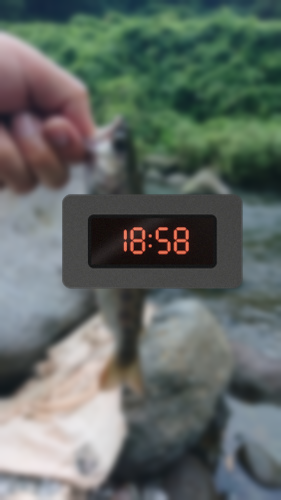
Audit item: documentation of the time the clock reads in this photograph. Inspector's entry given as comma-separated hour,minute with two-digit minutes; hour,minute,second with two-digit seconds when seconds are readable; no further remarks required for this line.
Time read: 18,58
